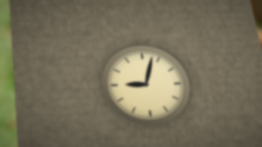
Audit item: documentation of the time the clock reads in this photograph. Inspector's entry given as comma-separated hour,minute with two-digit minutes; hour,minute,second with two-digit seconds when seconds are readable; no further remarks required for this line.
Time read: 9,03
